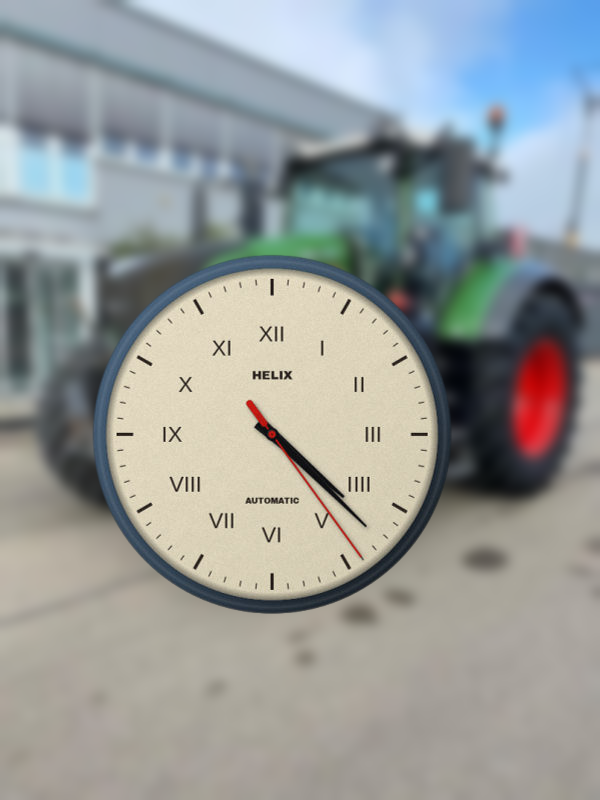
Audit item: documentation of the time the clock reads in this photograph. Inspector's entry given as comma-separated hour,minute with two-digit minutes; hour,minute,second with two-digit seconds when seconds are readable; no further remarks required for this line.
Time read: 4,22,24
